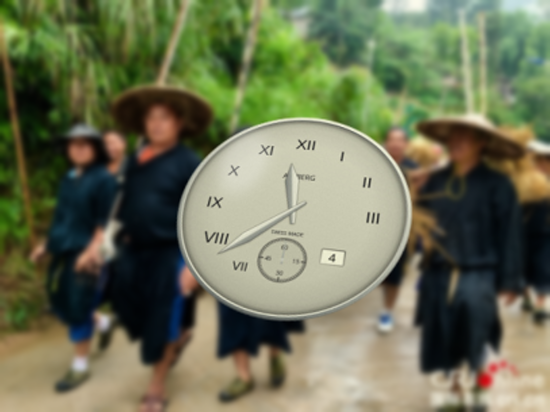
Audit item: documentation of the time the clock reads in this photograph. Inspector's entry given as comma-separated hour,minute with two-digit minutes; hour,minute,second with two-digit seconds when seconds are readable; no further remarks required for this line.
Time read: 11,38
